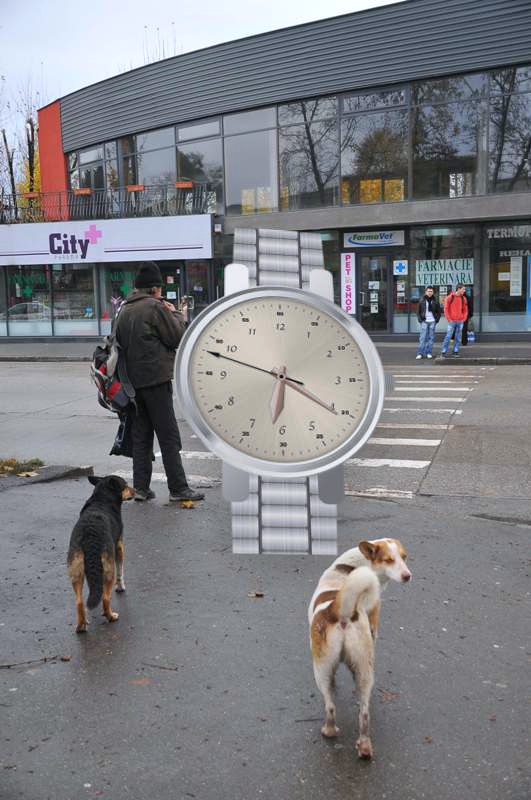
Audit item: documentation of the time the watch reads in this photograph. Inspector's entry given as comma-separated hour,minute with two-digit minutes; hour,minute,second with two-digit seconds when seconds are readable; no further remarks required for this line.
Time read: 6,20,48
